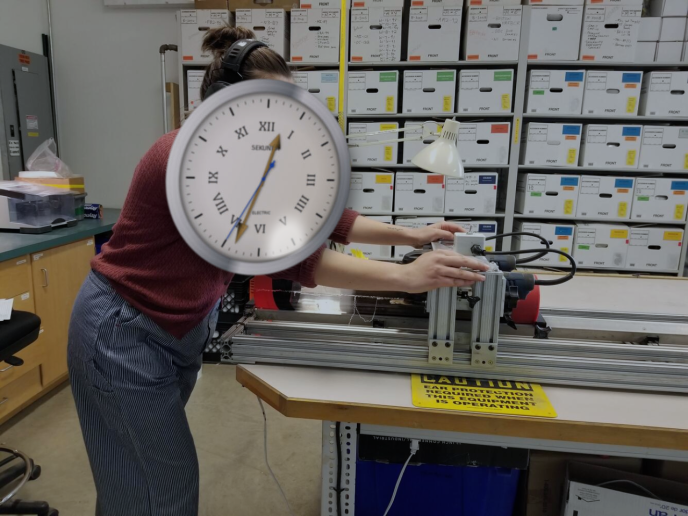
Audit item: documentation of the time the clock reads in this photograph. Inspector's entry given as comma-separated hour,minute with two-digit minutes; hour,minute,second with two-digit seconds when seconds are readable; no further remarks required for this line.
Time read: 12,33,35
